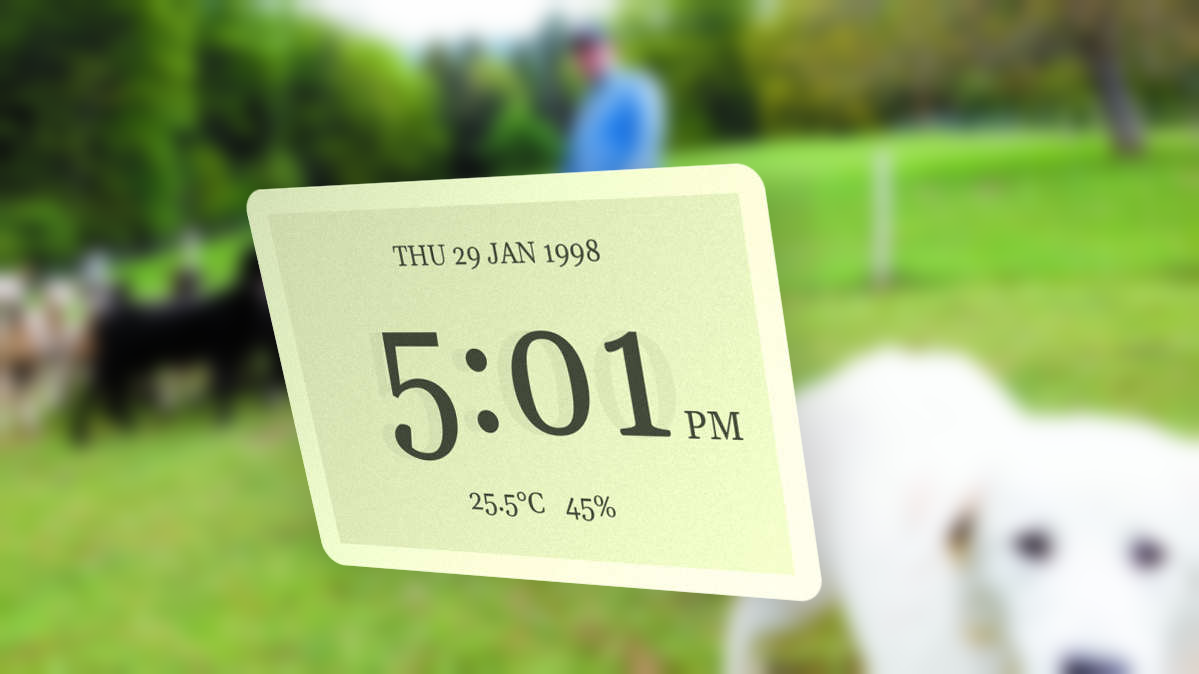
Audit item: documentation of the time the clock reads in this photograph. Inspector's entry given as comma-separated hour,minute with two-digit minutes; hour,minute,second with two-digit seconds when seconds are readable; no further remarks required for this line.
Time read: 5,01
